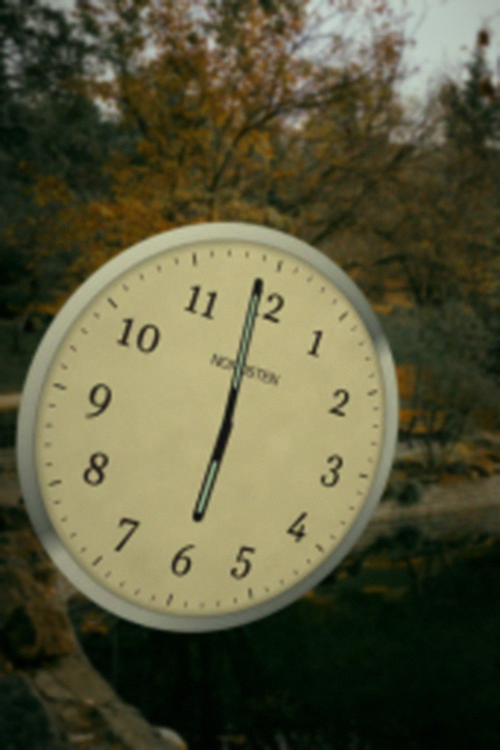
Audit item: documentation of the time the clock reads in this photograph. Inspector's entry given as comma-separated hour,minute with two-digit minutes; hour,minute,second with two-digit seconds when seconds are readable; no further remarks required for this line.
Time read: 5,59
